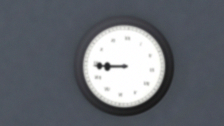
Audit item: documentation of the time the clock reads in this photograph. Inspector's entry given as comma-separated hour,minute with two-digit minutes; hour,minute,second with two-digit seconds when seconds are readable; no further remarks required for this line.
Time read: 8,44
